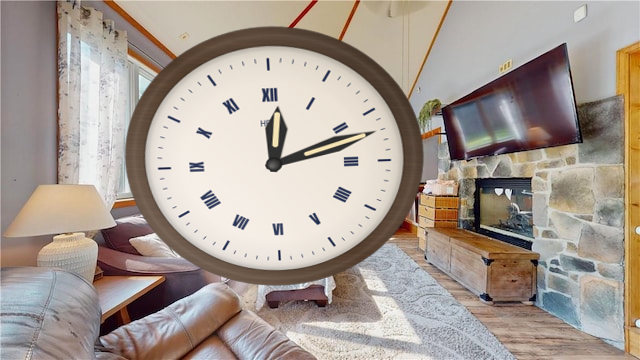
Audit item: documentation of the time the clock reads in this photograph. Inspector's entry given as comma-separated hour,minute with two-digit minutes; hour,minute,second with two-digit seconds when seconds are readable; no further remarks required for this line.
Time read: 12,12
